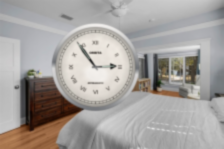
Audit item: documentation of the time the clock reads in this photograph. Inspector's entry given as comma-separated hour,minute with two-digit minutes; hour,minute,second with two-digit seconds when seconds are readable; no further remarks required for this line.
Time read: 2,54
